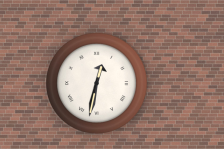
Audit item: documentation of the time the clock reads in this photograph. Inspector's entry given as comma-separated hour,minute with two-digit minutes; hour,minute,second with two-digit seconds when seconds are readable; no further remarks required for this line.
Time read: 12,32
